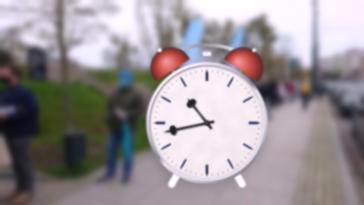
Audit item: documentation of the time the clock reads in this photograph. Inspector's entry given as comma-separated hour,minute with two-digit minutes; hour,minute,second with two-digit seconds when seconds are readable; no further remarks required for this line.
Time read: 10,43
